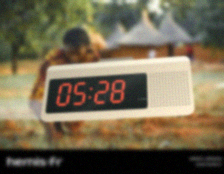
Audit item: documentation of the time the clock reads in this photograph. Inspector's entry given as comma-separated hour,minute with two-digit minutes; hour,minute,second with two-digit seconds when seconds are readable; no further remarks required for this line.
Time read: 5,28
